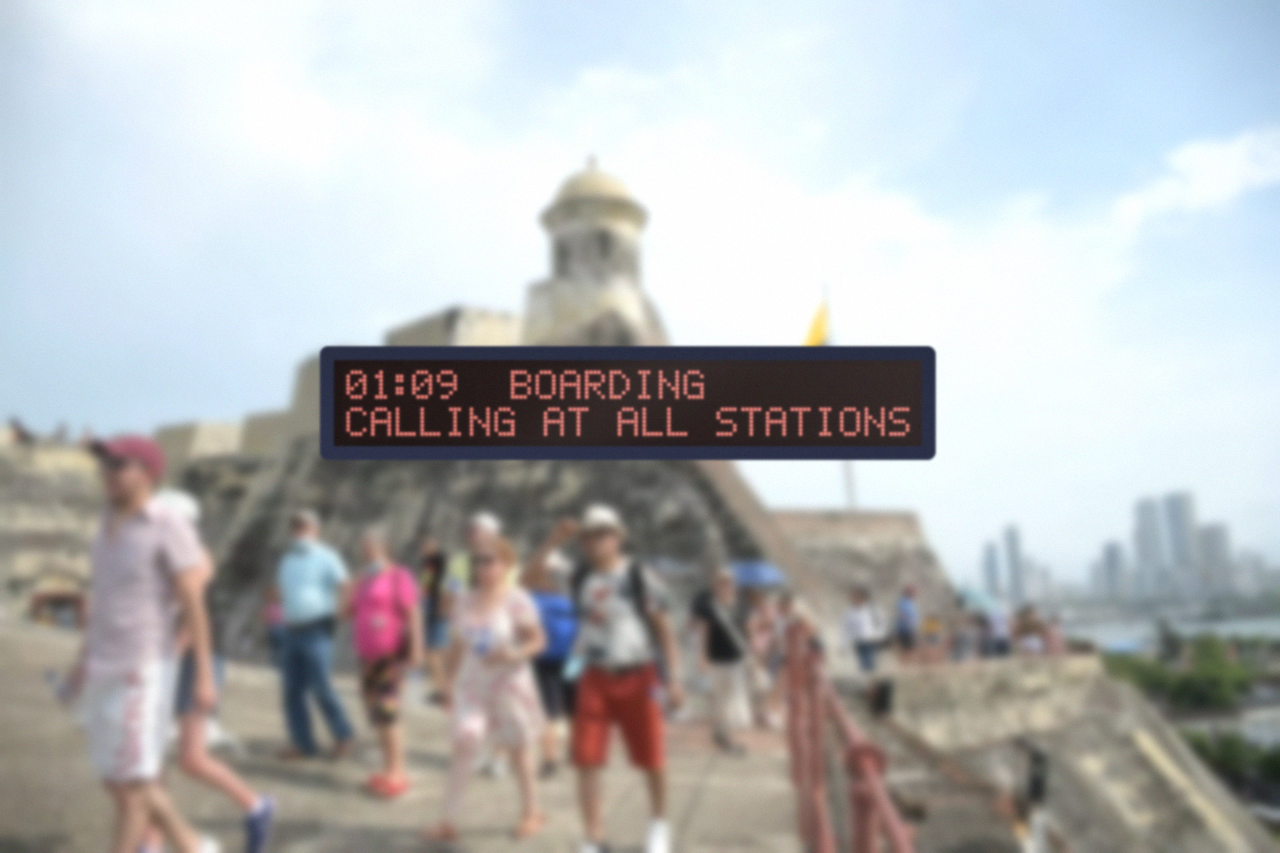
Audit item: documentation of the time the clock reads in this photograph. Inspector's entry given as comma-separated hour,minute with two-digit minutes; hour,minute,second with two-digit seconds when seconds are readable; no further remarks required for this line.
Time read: 1,09
